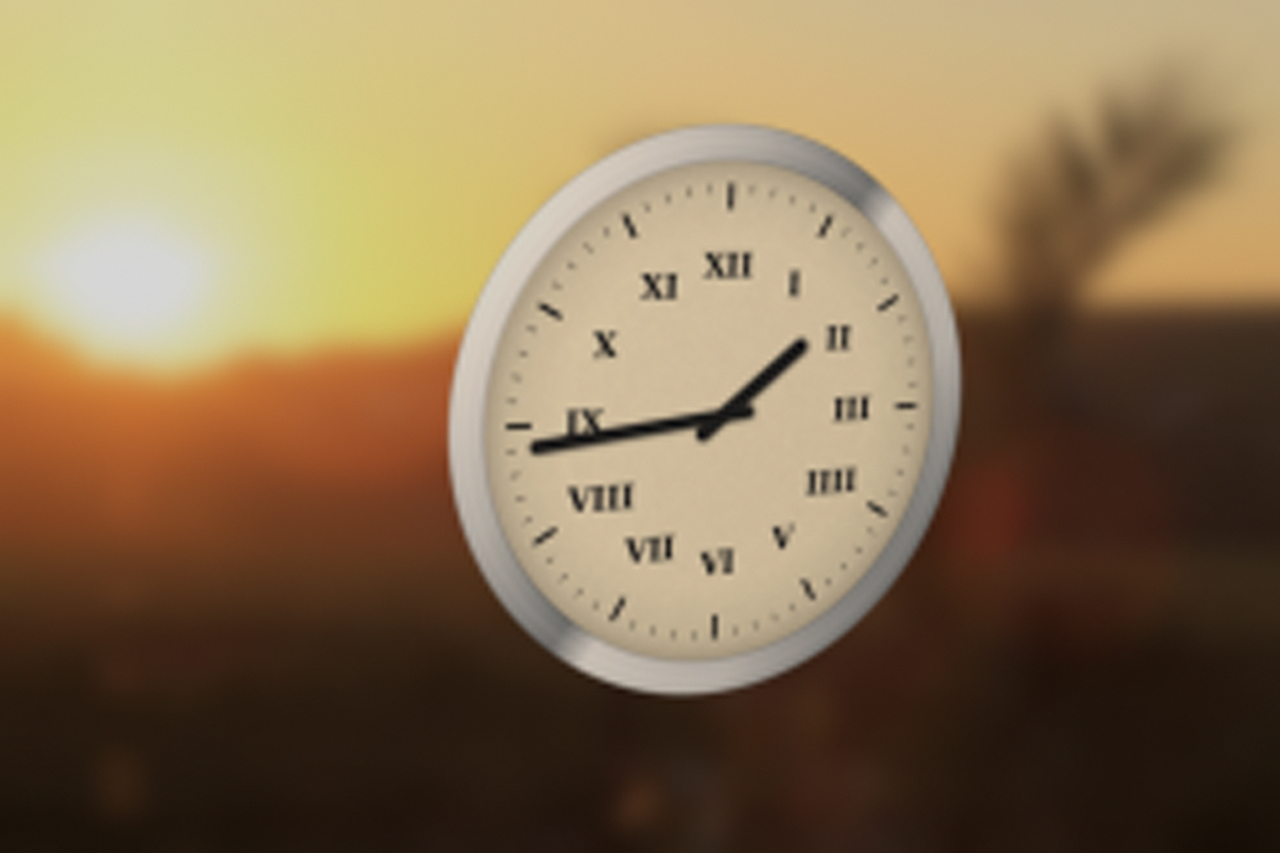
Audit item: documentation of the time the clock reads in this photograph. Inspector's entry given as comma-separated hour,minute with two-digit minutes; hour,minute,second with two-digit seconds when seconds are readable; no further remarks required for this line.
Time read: 1,44
